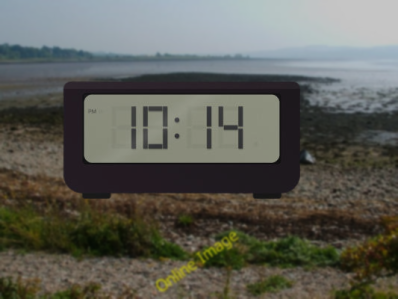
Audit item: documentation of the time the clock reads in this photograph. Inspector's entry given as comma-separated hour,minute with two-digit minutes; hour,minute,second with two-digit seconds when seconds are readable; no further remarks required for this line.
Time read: 10,14
